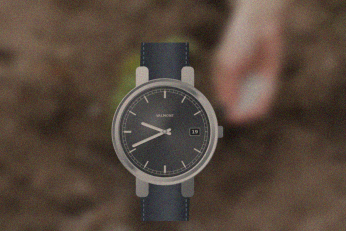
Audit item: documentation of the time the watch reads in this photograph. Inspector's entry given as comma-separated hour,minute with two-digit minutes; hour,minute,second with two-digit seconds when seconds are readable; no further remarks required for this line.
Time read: 9,41
